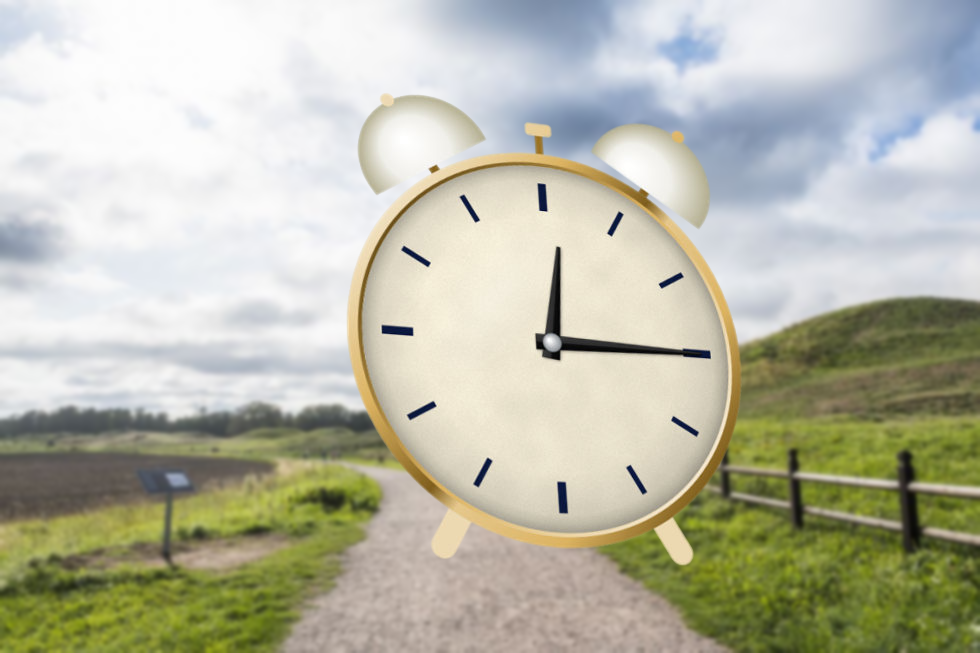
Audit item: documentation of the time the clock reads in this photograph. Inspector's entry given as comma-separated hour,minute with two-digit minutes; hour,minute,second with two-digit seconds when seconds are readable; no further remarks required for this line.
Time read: 12,15
